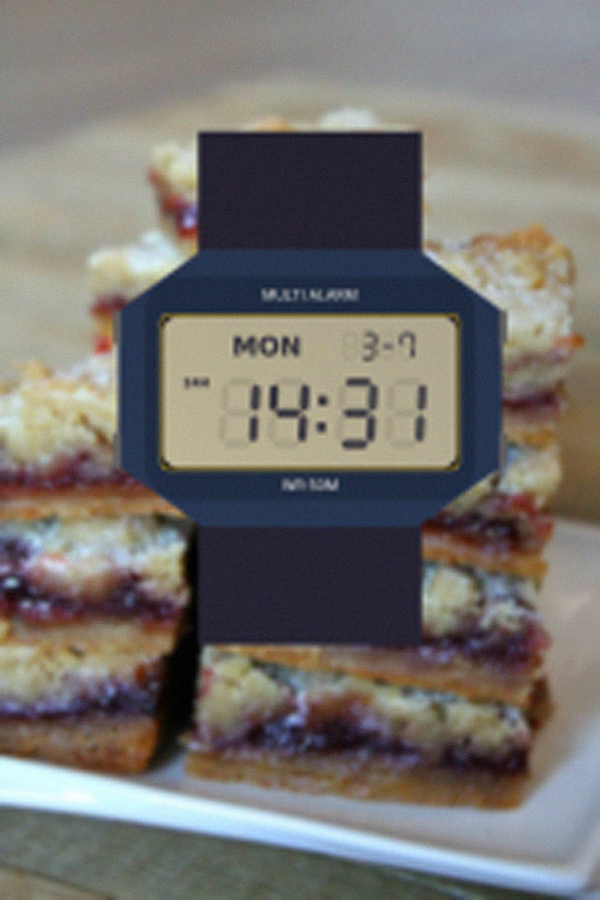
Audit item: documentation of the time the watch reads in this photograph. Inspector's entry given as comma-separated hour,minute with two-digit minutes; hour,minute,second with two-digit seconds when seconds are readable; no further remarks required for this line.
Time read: 14,31
